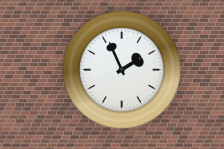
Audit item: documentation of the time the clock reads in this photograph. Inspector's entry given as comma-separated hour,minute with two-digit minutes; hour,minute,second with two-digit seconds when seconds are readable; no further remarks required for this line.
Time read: 1,56
